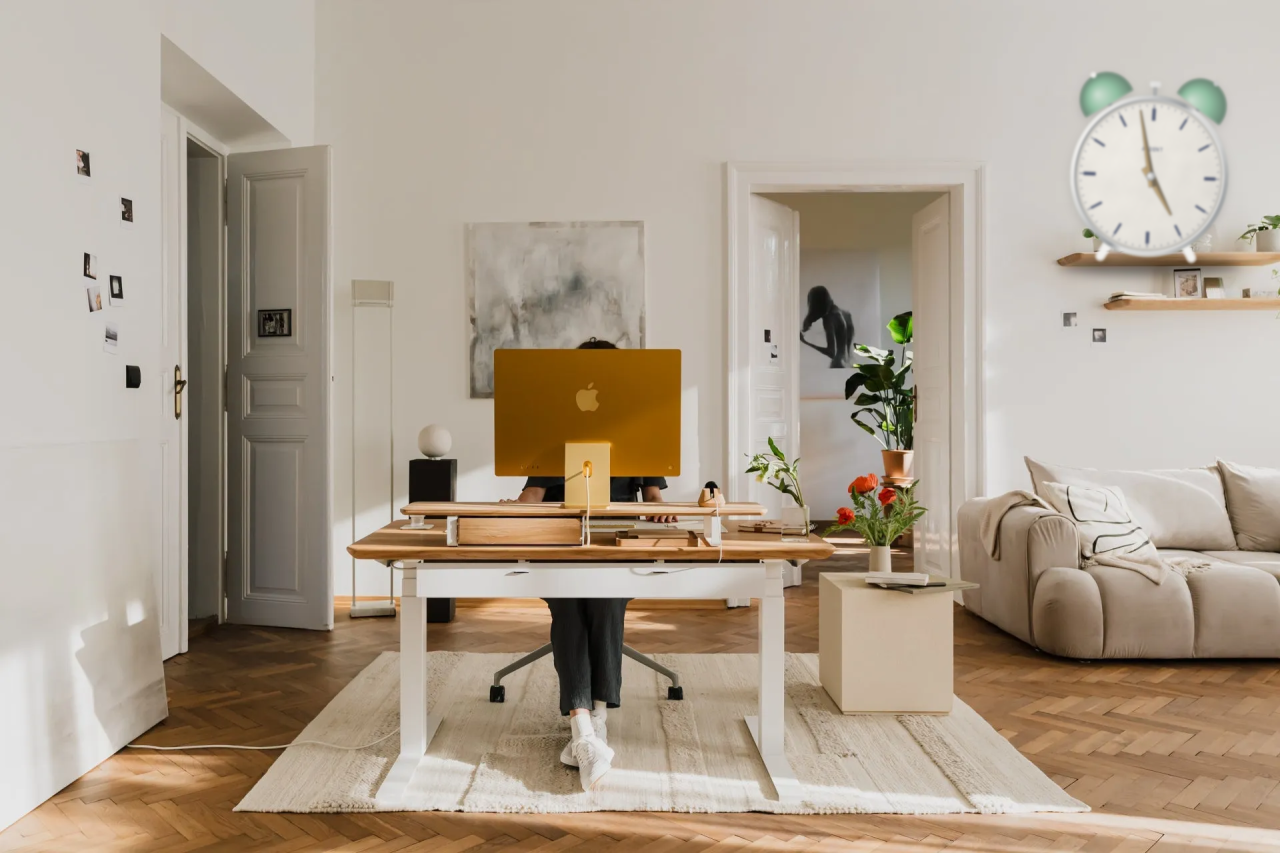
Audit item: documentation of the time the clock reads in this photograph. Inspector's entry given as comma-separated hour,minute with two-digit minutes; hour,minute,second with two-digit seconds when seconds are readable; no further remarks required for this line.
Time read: 4,58
